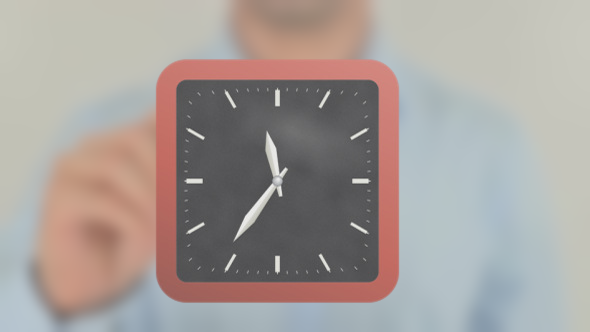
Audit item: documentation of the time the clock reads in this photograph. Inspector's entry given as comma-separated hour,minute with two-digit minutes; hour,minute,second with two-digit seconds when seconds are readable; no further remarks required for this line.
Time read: 11,36
